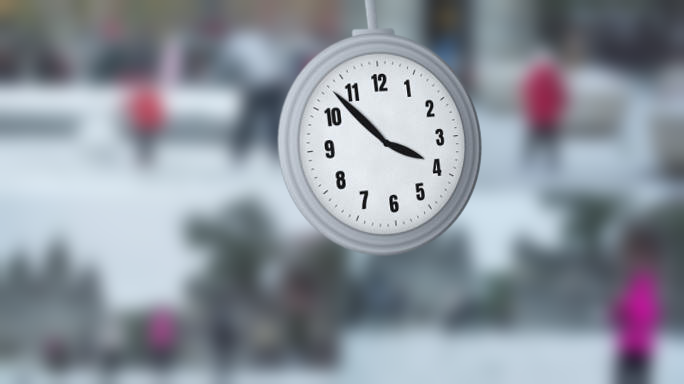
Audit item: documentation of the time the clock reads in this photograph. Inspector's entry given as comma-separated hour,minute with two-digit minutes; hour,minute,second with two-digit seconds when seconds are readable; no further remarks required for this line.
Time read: 3,53
